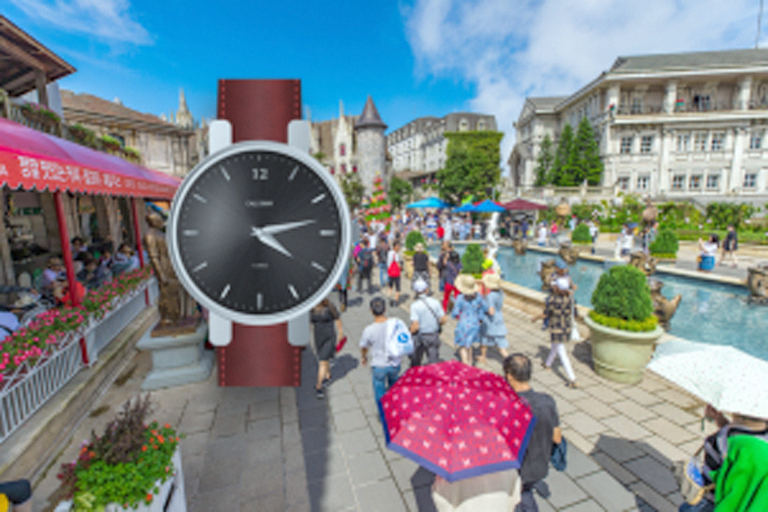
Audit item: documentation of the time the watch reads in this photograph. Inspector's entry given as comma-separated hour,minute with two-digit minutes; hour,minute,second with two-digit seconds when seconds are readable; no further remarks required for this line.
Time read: 4,13
